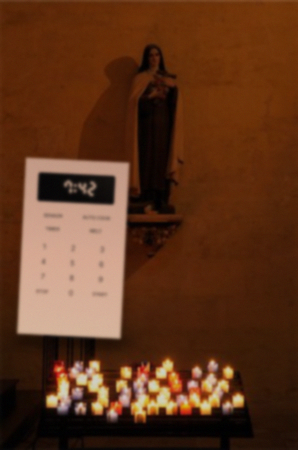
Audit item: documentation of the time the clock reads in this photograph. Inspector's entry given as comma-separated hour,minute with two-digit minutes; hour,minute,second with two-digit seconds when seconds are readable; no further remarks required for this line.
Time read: 7,42
